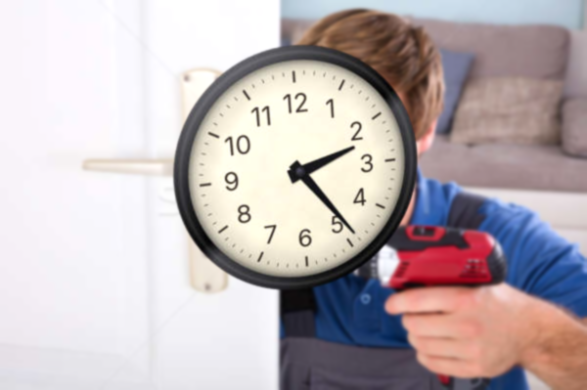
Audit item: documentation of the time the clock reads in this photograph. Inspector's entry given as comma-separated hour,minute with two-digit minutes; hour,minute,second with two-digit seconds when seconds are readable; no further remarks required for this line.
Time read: 2,24
